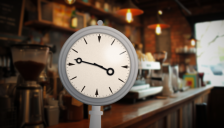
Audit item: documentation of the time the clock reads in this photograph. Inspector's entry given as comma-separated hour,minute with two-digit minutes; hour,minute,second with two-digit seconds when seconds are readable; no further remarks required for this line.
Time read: 3,47
